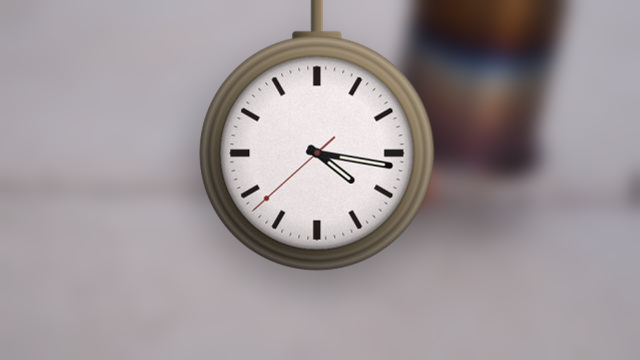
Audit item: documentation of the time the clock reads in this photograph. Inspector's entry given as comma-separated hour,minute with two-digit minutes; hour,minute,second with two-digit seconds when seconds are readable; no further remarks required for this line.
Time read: 4,16,38
